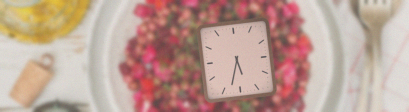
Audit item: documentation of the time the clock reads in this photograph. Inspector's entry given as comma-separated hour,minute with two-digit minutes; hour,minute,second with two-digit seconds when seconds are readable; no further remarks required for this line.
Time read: 5,33
